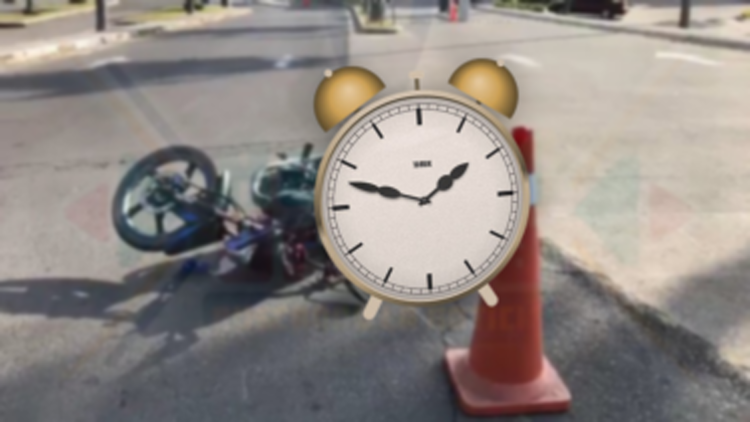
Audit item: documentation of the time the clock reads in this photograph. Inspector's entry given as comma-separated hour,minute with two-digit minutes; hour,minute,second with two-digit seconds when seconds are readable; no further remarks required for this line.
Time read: 1,48
